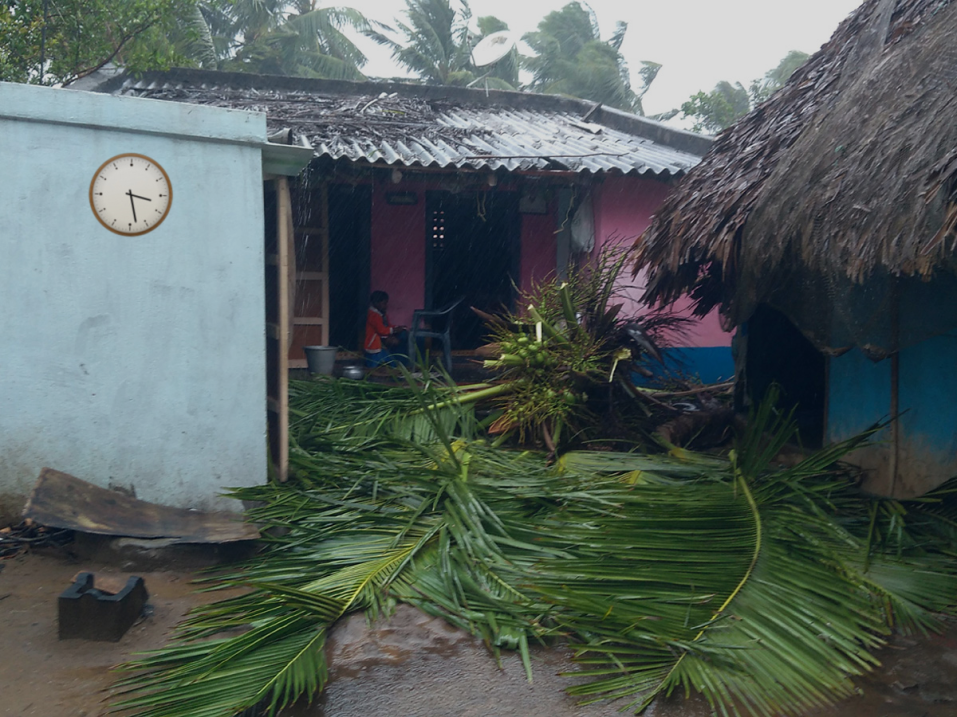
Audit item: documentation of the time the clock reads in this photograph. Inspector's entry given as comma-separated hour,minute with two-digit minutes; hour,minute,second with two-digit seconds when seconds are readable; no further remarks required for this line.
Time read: 3,28
